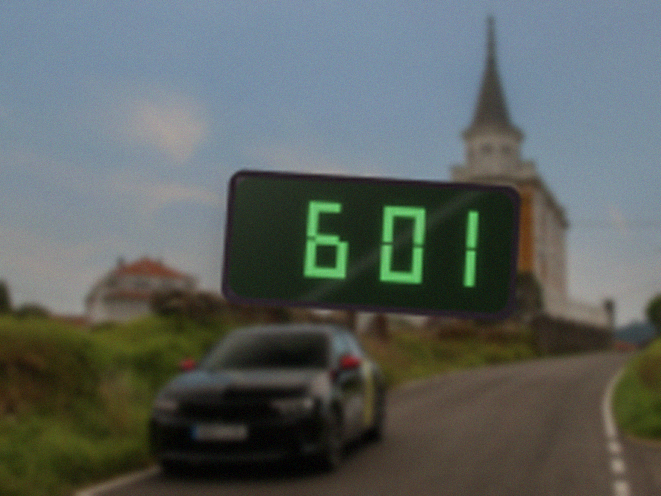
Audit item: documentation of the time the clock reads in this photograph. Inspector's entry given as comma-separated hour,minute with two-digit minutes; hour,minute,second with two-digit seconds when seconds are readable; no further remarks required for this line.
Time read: 6,01
